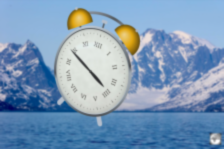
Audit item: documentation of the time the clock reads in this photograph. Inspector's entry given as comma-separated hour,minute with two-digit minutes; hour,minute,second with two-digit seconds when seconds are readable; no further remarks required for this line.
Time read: 3,49
